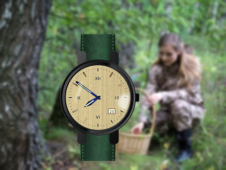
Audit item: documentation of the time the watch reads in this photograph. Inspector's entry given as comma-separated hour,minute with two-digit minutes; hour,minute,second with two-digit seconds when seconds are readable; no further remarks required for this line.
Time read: 7,51
